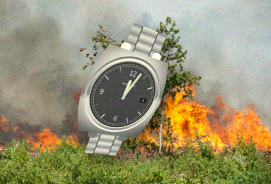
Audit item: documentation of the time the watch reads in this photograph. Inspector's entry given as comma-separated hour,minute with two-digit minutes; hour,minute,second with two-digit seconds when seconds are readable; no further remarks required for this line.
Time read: 12,03
